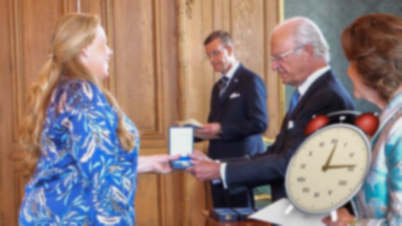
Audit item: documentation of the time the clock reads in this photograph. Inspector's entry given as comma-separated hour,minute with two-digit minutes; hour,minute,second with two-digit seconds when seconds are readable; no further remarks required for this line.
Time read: 12,14
